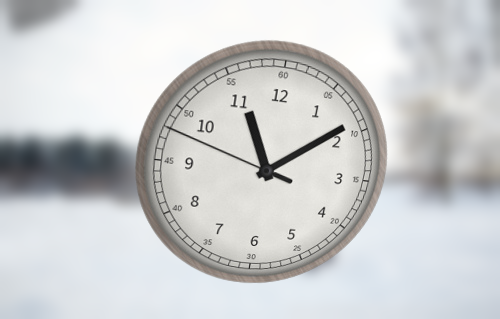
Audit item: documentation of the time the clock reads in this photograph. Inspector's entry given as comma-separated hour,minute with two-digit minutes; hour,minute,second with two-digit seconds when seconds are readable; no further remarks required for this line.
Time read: 11,08,48
